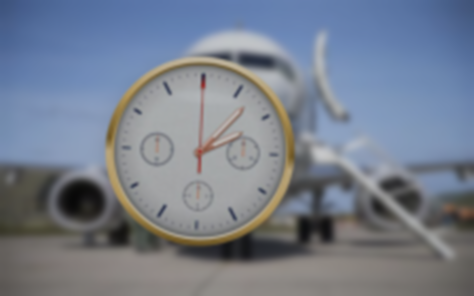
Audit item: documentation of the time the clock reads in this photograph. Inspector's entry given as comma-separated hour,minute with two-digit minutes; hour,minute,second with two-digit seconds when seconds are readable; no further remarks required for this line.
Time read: 2,07
